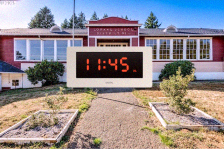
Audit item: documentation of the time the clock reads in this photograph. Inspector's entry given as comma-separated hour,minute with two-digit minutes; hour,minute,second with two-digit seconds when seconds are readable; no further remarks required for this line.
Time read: 11,45
